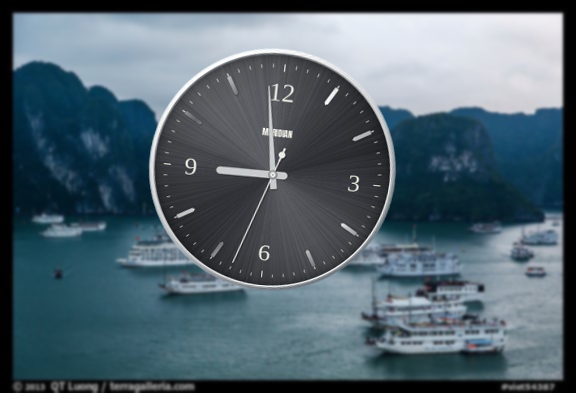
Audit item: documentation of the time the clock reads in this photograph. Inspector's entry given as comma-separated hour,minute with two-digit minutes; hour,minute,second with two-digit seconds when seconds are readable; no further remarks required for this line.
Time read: 8,58,33
